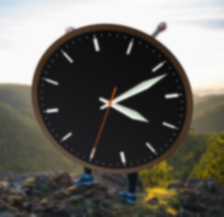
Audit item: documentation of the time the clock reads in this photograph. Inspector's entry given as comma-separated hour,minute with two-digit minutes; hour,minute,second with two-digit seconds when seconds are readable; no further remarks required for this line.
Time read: 4,11,35
